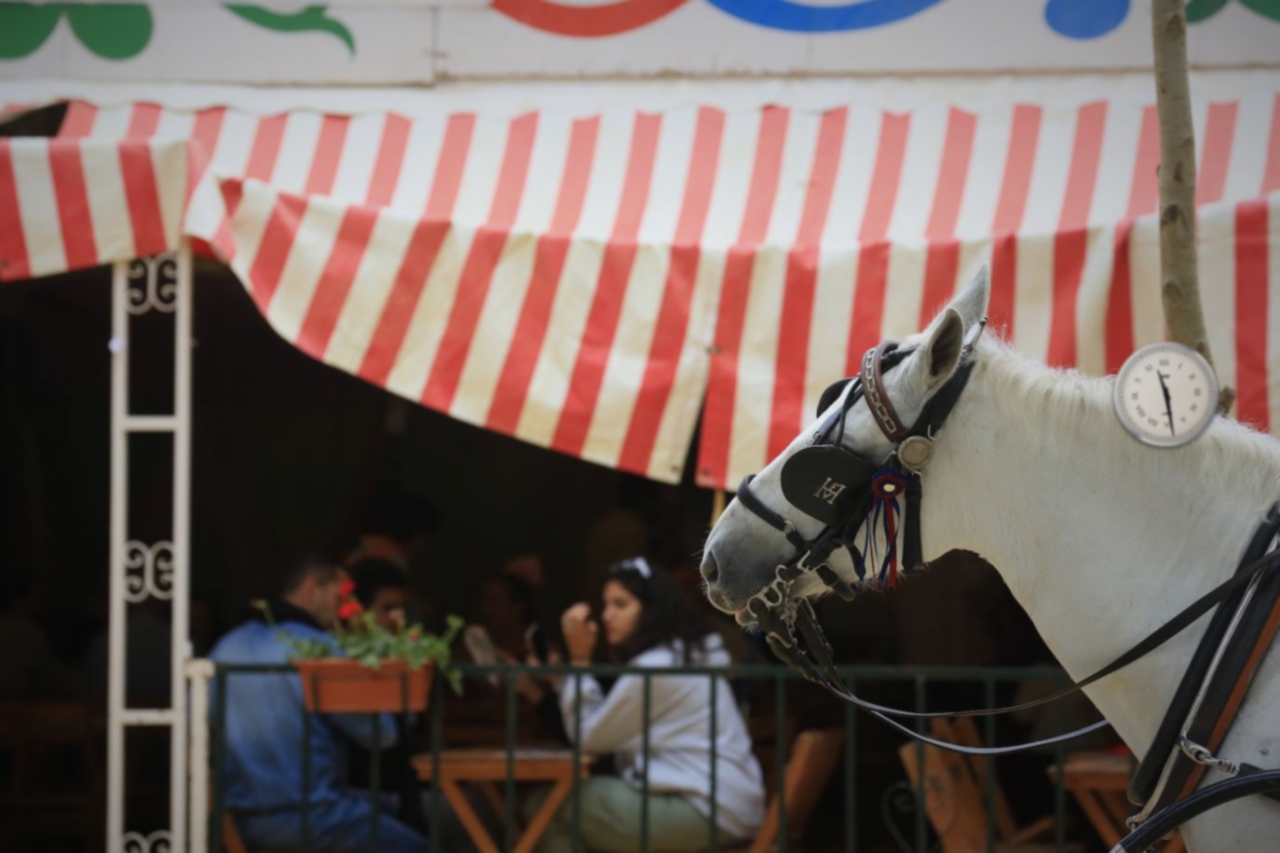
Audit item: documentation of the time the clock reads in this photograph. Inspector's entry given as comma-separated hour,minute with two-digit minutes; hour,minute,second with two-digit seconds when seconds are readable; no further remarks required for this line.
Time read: 11,29
